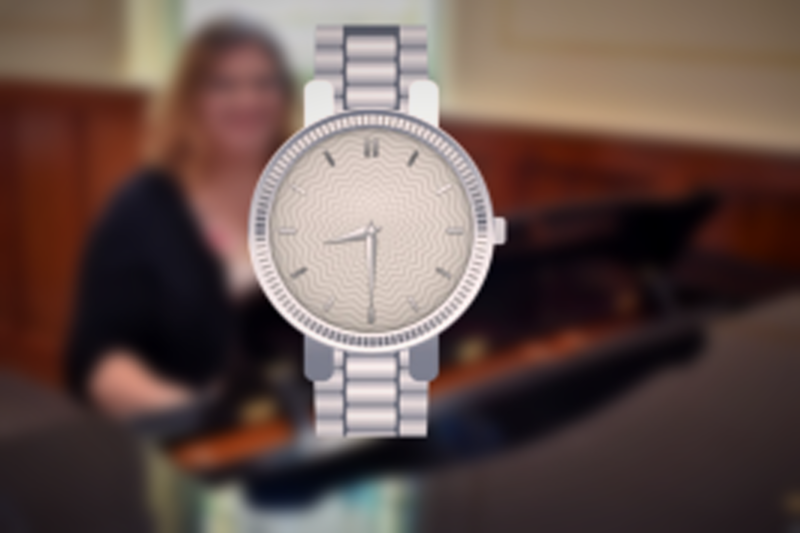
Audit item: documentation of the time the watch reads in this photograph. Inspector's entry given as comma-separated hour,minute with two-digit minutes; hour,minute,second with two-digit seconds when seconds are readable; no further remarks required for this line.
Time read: 8,30
